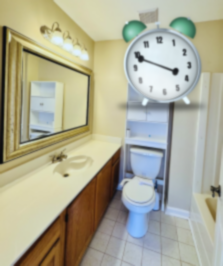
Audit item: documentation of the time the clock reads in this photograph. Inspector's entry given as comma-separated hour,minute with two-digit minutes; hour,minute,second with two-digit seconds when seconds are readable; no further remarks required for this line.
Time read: 3,49
